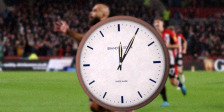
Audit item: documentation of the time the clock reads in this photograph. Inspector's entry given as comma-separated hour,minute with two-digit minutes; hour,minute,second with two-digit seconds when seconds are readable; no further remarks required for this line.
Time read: 12,05
